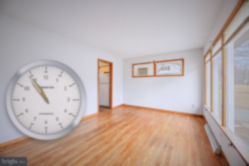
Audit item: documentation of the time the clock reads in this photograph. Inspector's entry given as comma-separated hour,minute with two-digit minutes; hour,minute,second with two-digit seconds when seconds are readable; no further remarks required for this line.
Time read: 10,54
